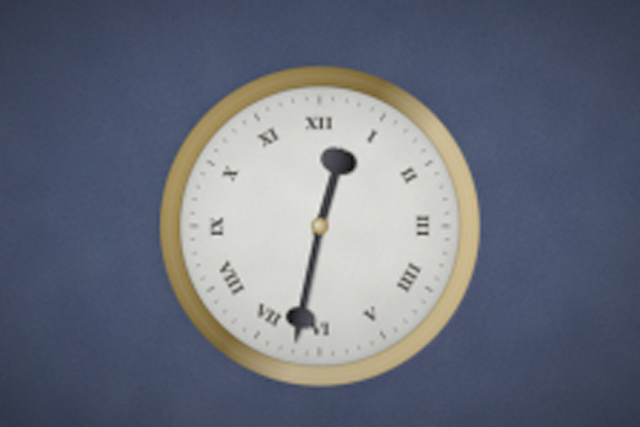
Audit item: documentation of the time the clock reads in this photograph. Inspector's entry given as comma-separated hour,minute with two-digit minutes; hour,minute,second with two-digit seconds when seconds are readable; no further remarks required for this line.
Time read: 12,32
